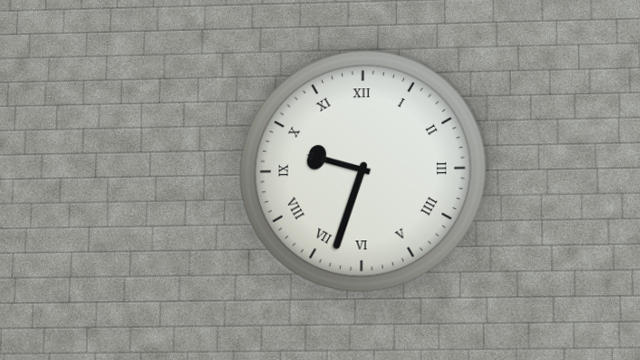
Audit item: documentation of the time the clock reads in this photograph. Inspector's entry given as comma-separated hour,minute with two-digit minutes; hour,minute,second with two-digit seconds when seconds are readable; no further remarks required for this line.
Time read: 9,33
